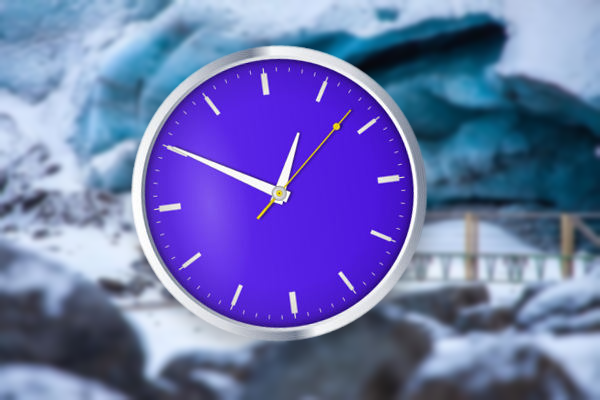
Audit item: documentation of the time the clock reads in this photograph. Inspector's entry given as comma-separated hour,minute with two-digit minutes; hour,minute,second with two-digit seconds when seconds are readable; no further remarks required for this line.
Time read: 12,50,08
